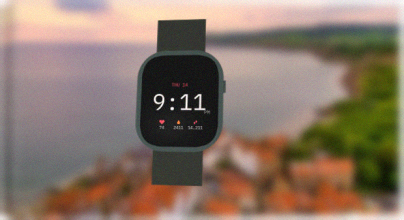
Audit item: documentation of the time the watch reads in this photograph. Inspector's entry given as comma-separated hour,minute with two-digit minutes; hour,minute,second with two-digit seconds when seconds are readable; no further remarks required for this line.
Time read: 9,11
